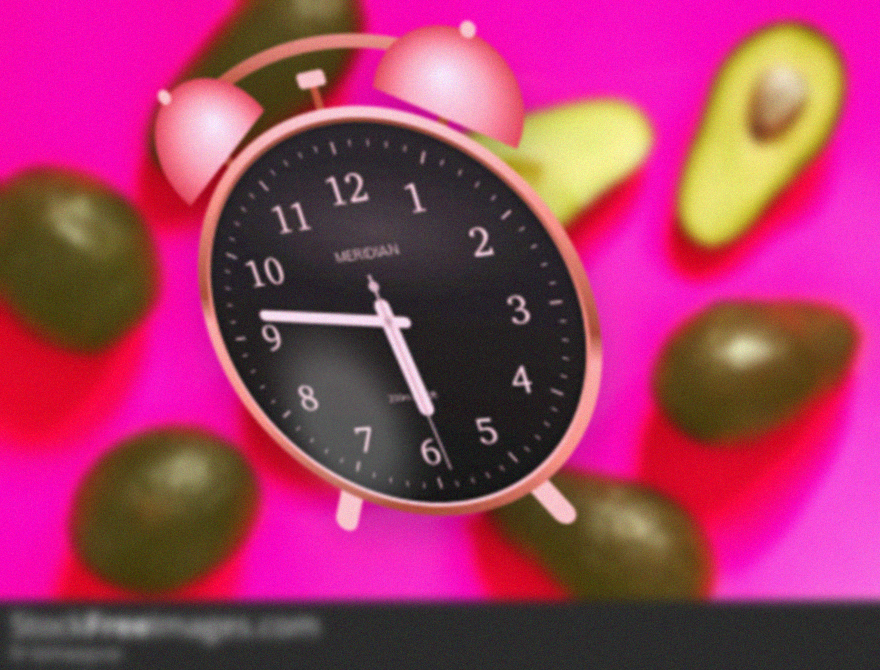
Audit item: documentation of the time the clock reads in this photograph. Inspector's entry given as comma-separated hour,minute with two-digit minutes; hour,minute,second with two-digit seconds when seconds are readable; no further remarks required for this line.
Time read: 5,46,29
